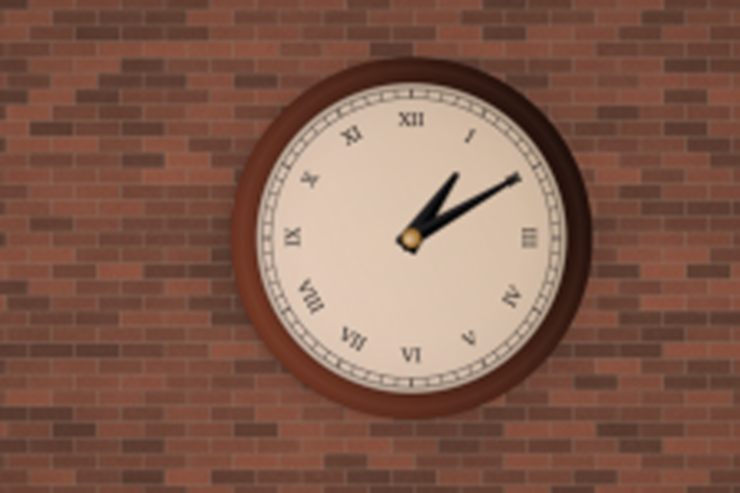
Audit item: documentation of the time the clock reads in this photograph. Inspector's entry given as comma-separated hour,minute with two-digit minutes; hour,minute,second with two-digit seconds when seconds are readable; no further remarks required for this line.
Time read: 1,10
